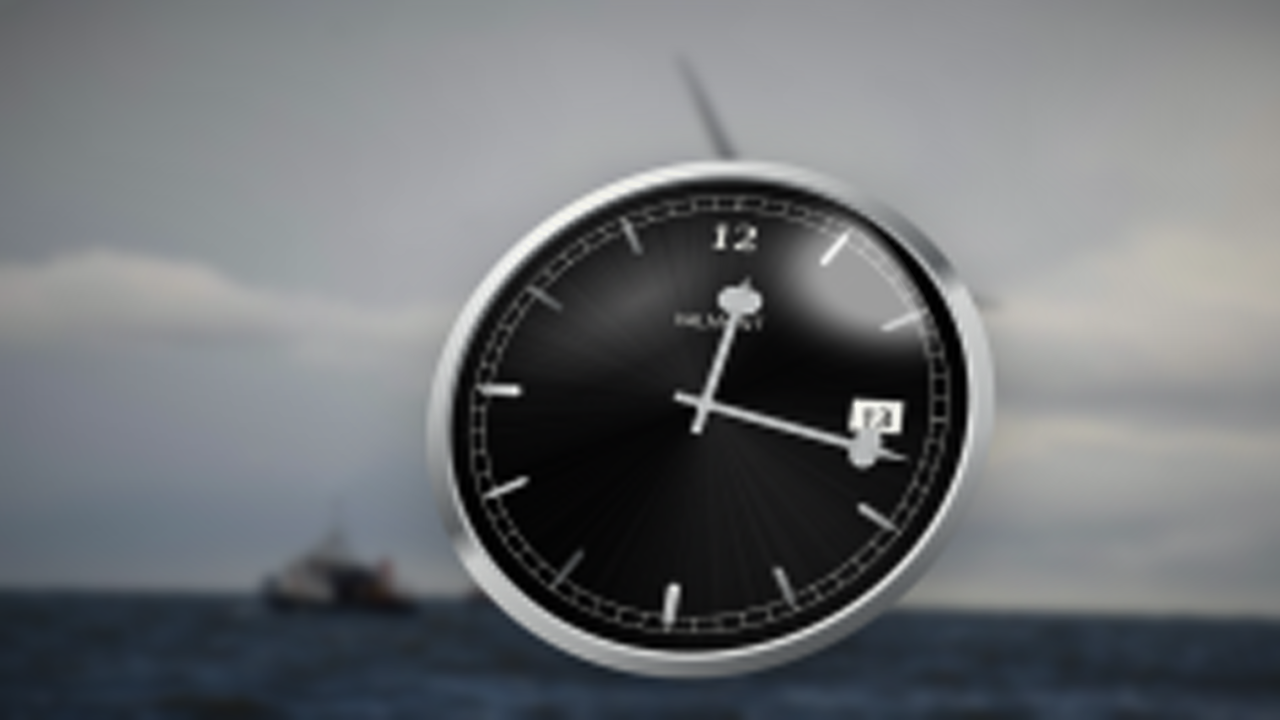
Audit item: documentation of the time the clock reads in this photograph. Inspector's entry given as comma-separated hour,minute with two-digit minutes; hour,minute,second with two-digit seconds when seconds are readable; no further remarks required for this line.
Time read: 12,17
